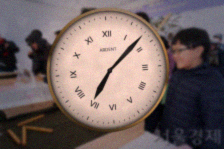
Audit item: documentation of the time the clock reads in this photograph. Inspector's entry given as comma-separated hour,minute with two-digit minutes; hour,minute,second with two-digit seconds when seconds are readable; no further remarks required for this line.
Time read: 7,08
